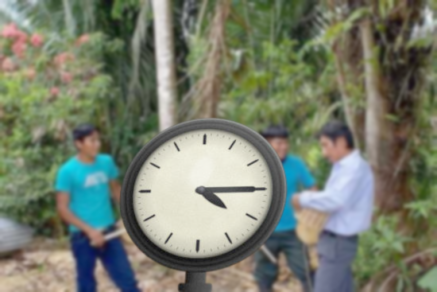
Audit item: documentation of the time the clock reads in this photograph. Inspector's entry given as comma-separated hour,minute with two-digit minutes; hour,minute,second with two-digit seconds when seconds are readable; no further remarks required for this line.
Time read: 4,15
